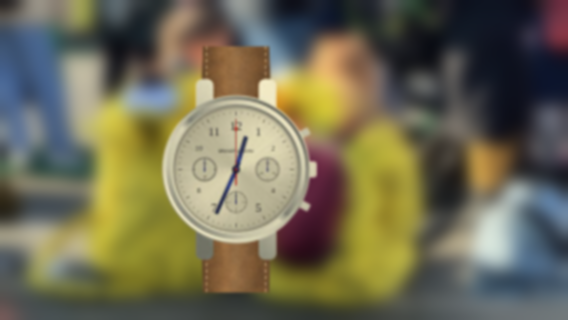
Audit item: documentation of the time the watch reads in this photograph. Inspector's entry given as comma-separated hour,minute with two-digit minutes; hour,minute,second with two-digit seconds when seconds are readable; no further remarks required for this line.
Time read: 12,34
